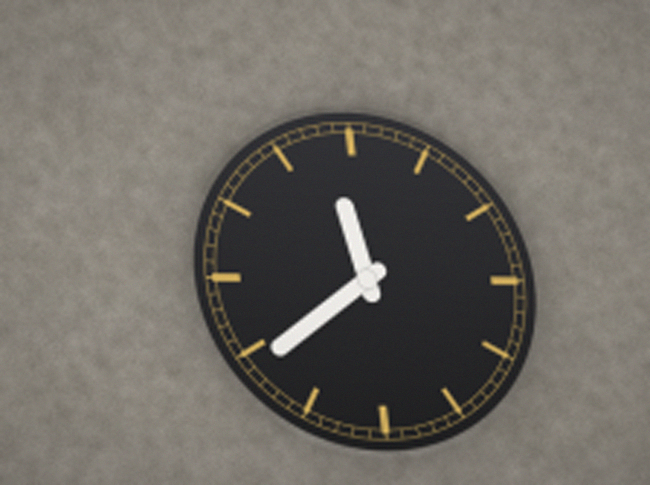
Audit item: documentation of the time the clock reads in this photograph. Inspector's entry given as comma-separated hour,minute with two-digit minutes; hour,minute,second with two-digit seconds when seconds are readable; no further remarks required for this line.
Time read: 11,39
